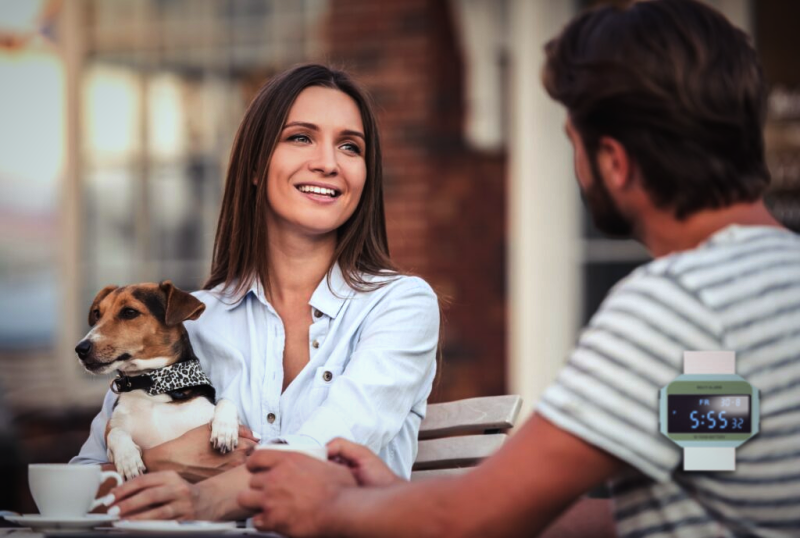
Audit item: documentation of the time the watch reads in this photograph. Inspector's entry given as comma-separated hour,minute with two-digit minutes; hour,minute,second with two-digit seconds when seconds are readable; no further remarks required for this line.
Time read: 5,55,32
